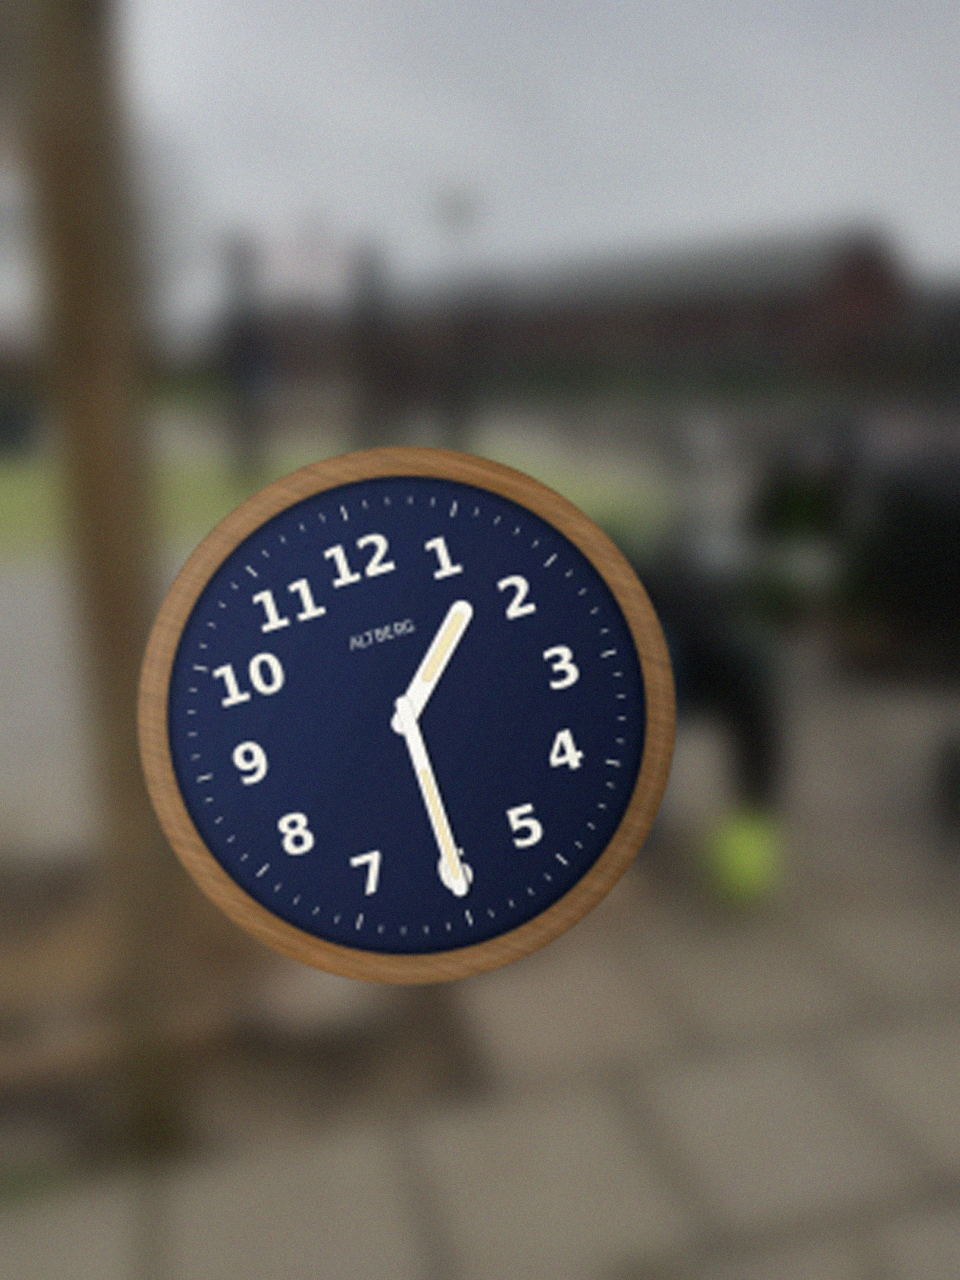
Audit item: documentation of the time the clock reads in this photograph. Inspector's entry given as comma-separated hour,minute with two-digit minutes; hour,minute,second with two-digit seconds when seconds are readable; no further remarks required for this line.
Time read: 1,30
